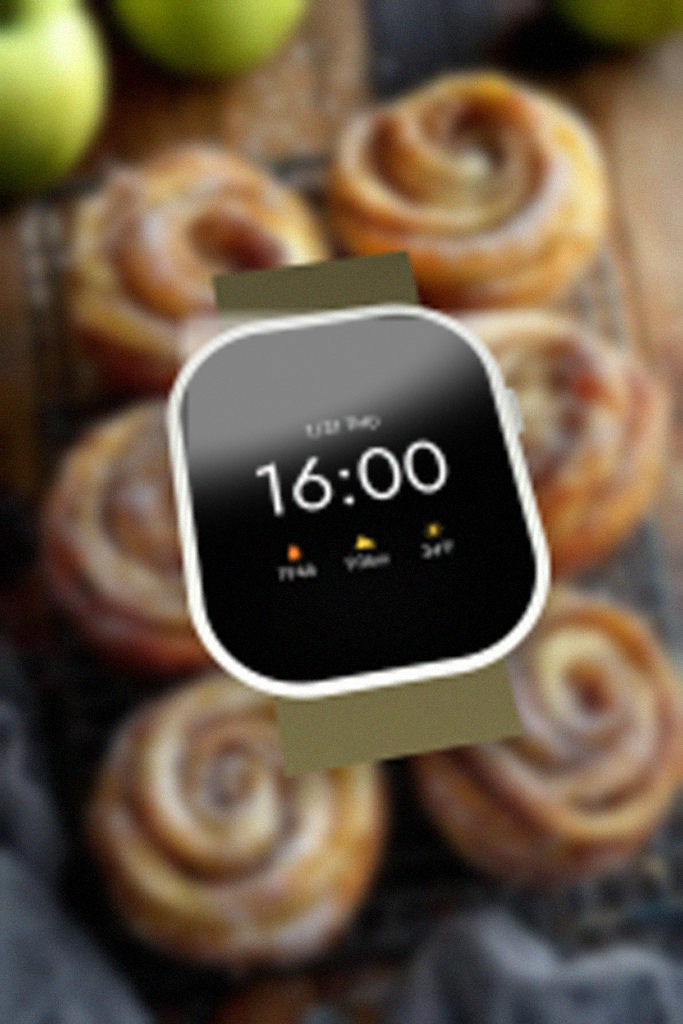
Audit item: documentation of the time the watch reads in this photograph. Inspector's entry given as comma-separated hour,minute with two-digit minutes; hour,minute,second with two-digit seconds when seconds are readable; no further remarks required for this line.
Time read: 16,00
